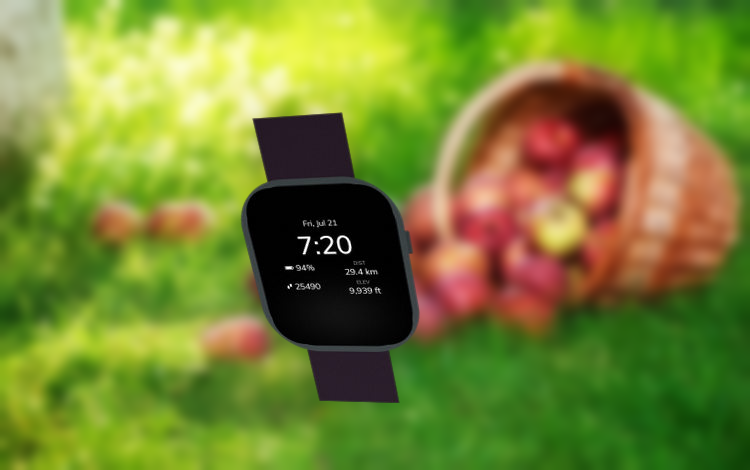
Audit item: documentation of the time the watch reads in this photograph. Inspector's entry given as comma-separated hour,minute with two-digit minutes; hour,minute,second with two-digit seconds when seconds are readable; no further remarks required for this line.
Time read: 7,20
